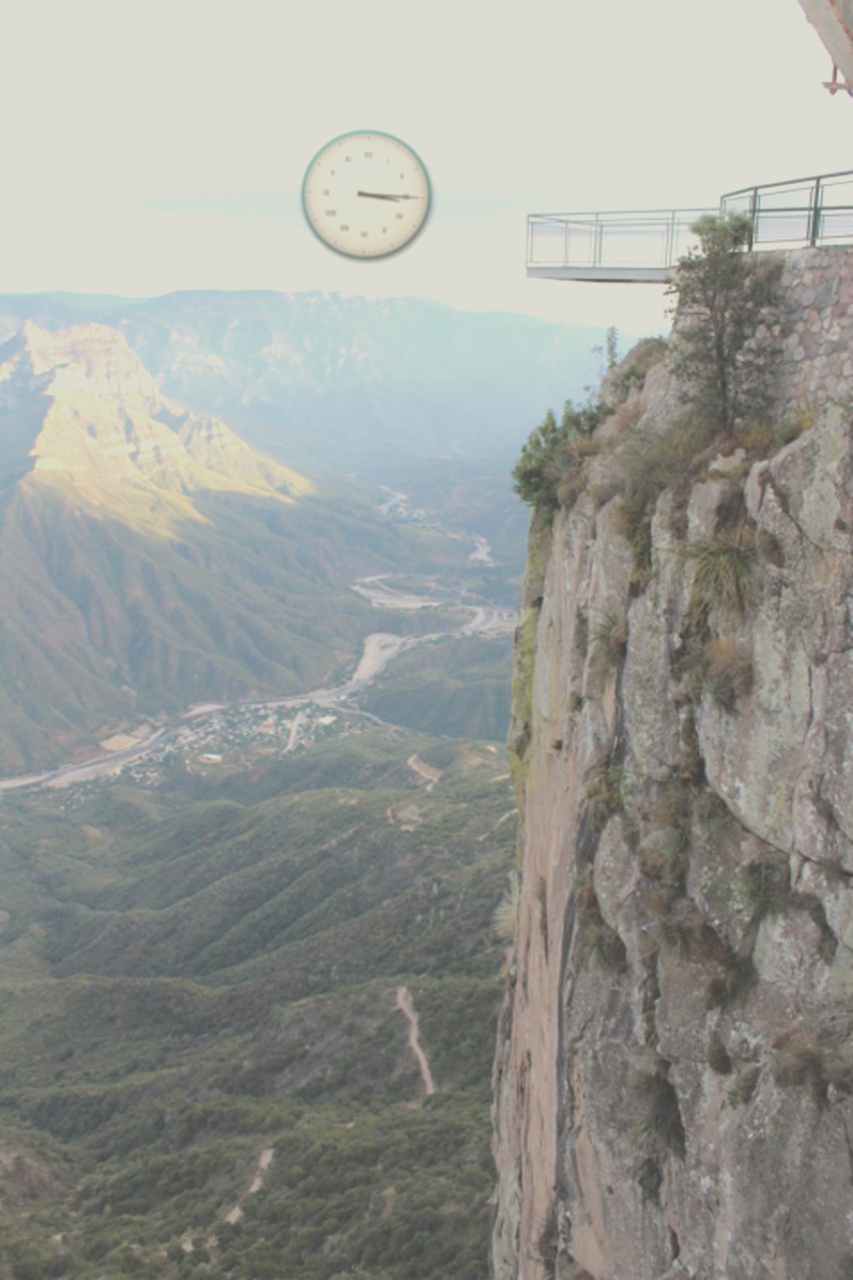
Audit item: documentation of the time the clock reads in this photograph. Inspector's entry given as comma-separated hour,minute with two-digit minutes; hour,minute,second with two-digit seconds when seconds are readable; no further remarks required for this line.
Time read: 3,15
